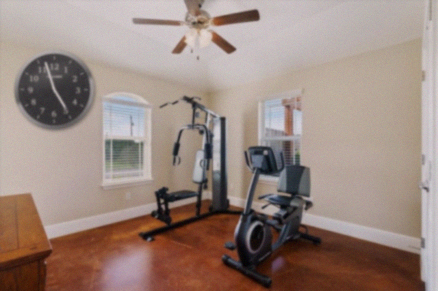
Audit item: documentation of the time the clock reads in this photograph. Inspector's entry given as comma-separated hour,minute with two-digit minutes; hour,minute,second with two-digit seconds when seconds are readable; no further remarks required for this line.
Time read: 4,57
